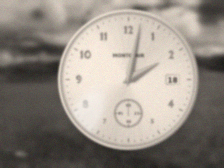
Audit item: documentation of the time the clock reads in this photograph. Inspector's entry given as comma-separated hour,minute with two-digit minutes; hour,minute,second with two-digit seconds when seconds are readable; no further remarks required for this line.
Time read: 2,02
